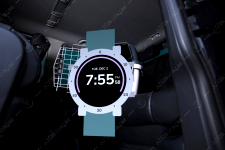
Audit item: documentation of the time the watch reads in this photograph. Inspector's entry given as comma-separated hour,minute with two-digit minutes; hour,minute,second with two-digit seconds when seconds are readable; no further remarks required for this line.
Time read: 7,55
